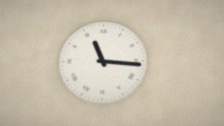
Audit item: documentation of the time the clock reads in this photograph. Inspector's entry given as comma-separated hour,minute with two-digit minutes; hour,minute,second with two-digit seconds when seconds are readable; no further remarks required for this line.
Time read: 11,16
